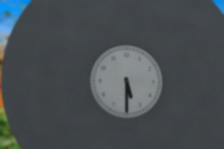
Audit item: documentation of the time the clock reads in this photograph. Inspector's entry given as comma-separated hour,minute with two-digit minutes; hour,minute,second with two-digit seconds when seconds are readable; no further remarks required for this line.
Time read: 5,30
